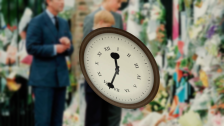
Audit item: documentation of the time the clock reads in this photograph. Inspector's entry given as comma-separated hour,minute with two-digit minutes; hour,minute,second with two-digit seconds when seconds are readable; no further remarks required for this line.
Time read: 12,38
